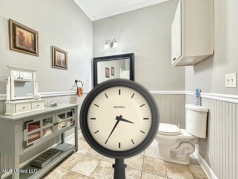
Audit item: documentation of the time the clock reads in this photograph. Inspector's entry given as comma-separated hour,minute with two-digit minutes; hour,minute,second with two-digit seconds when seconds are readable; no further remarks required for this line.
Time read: 3,35
